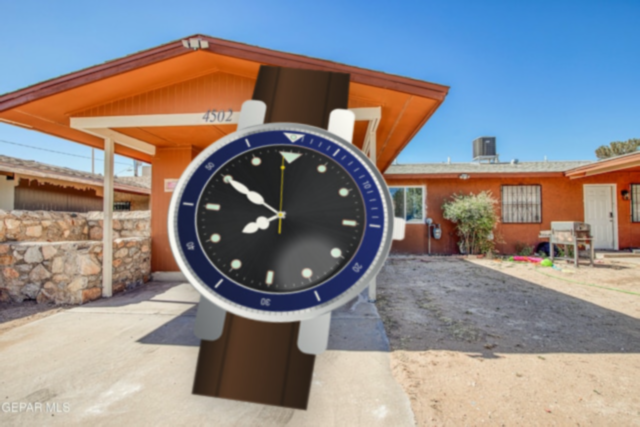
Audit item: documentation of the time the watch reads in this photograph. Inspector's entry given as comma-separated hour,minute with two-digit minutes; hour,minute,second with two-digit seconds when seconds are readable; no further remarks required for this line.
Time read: 7,49,59
